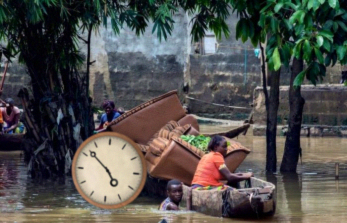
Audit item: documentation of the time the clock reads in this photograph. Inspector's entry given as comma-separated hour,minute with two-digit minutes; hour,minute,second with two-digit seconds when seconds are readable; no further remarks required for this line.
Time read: 4,52
